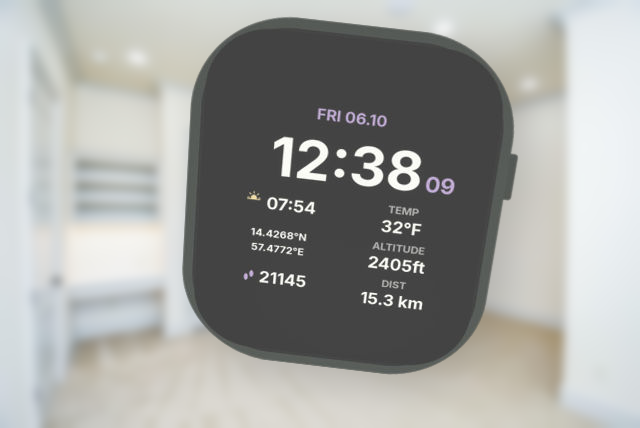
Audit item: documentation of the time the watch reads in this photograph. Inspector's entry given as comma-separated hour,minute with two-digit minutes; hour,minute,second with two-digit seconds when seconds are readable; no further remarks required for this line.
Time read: 12,38,09
